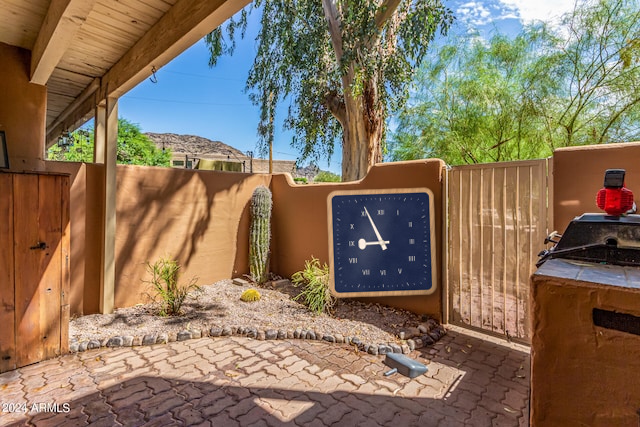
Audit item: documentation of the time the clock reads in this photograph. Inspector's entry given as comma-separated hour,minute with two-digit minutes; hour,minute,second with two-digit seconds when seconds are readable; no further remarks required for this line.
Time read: 8,56
